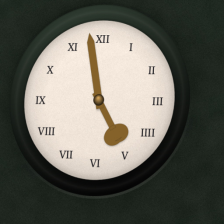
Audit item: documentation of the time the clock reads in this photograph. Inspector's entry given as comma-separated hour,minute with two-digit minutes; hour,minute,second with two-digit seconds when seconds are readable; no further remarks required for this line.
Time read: 4,58
